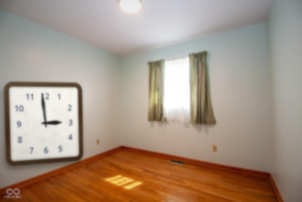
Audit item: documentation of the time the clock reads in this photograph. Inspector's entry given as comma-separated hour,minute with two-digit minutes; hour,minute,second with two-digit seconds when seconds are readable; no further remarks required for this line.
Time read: 2,59
